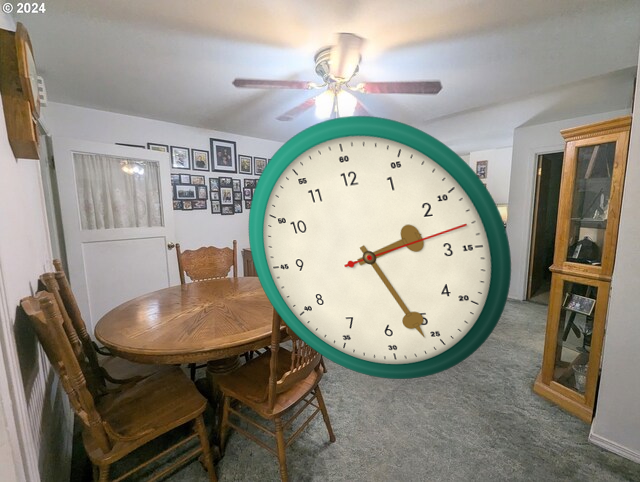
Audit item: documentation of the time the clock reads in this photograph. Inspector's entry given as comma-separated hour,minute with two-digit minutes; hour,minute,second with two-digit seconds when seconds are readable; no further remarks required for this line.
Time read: 2,26,13
